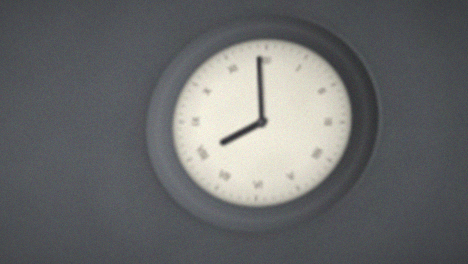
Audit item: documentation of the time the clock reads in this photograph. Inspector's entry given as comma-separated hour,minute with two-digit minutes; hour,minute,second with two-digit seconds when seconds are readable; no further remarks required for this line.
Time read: 7,59
